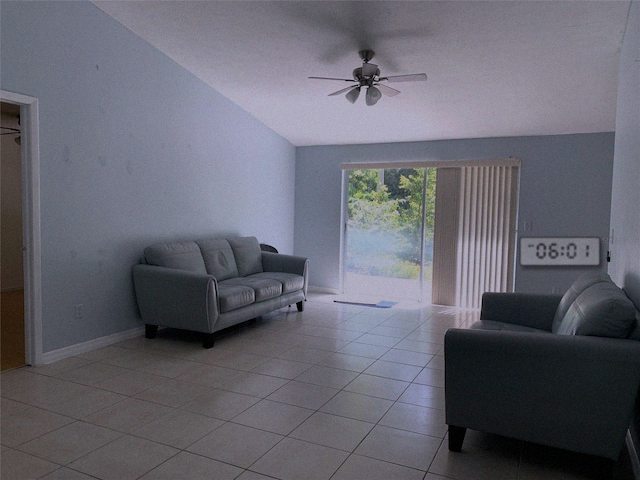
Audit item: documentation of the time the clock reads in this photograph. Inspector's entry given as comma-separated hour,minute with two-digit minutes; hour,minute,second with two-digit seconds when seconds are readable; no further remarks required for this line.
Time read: 6,01
